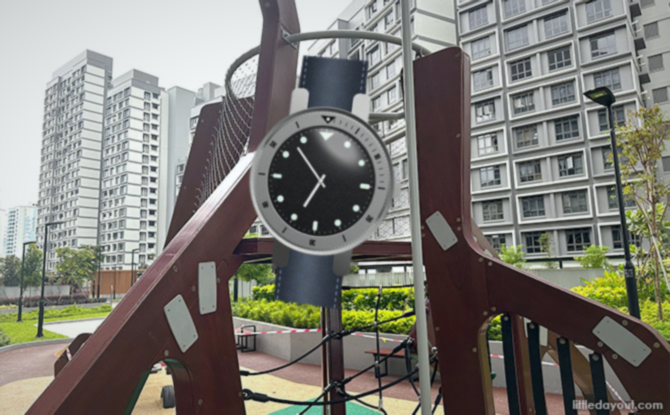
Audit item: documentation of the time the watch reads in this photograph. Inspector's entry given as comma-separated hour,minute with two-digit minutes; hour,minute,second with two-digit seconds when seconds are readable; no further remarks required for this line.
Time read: 6,53
